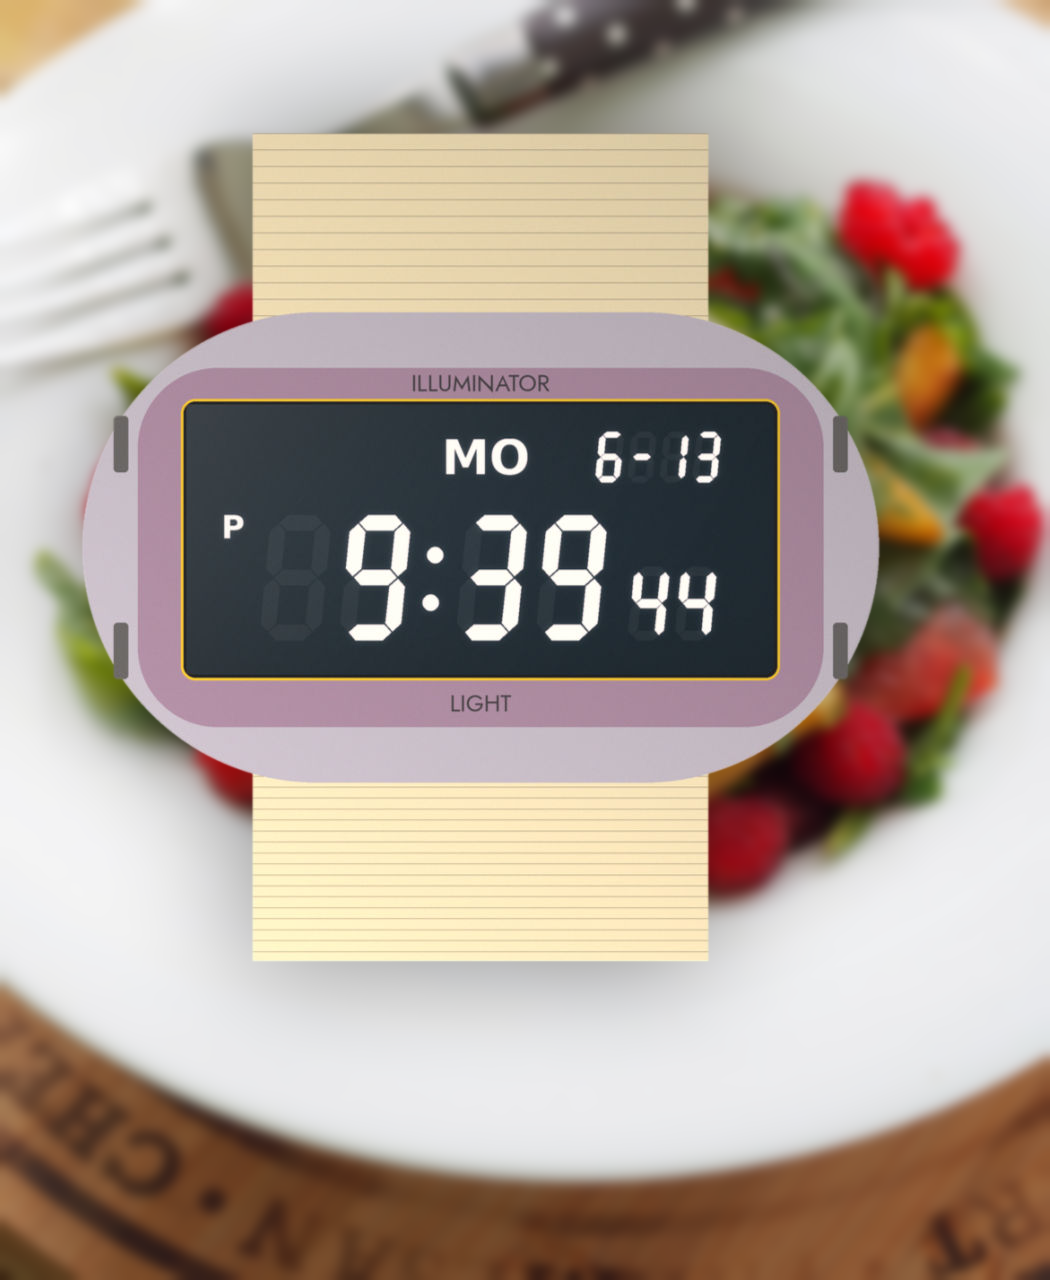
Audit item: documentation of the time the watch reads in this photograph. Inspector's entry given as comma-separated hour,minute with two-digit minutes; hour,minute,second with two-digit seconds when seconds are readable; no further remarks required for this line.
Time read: 9,39,44
